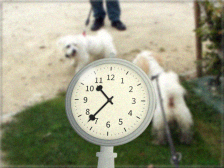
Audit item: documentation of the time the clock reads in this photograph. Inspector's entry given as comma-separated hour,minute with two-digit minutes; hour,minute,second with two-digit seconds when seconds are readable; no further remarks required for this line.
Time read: 10,37
